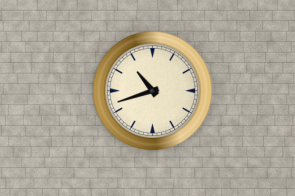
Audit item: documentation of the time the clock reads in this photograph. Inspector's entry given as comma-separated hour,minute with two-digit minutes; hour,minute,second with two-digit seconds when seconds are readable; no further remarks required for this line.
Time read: 10,42
